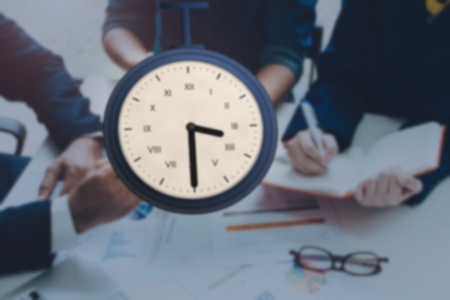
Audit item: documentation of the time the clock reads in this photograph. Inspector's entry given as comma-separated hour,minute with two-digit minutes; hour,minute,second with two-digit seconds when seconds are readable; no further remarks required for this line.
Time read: 3,30
